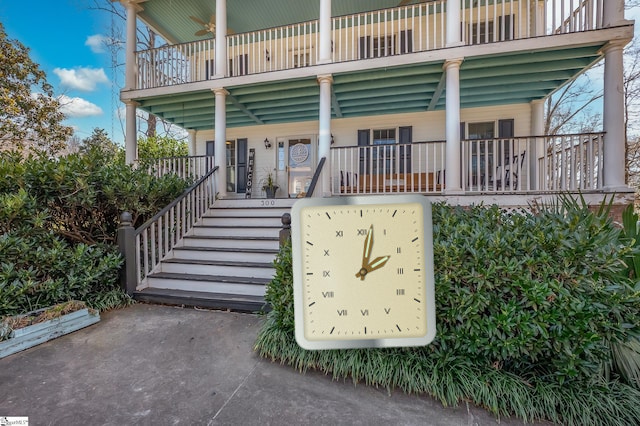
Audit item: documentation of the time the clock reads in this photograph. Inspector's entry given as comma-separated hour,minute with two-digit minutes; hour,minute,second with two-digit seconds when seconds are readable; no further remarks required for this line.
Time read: 2,02
